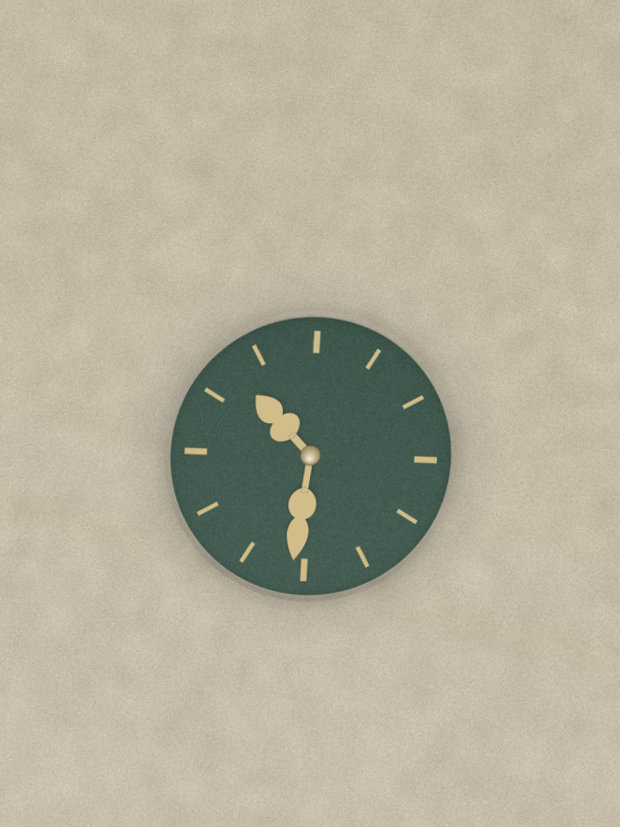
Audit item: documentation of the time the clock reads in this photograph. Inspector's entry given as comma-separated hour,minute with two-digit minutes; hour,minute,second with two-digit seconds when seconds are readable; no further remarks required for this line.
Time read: 10,31
